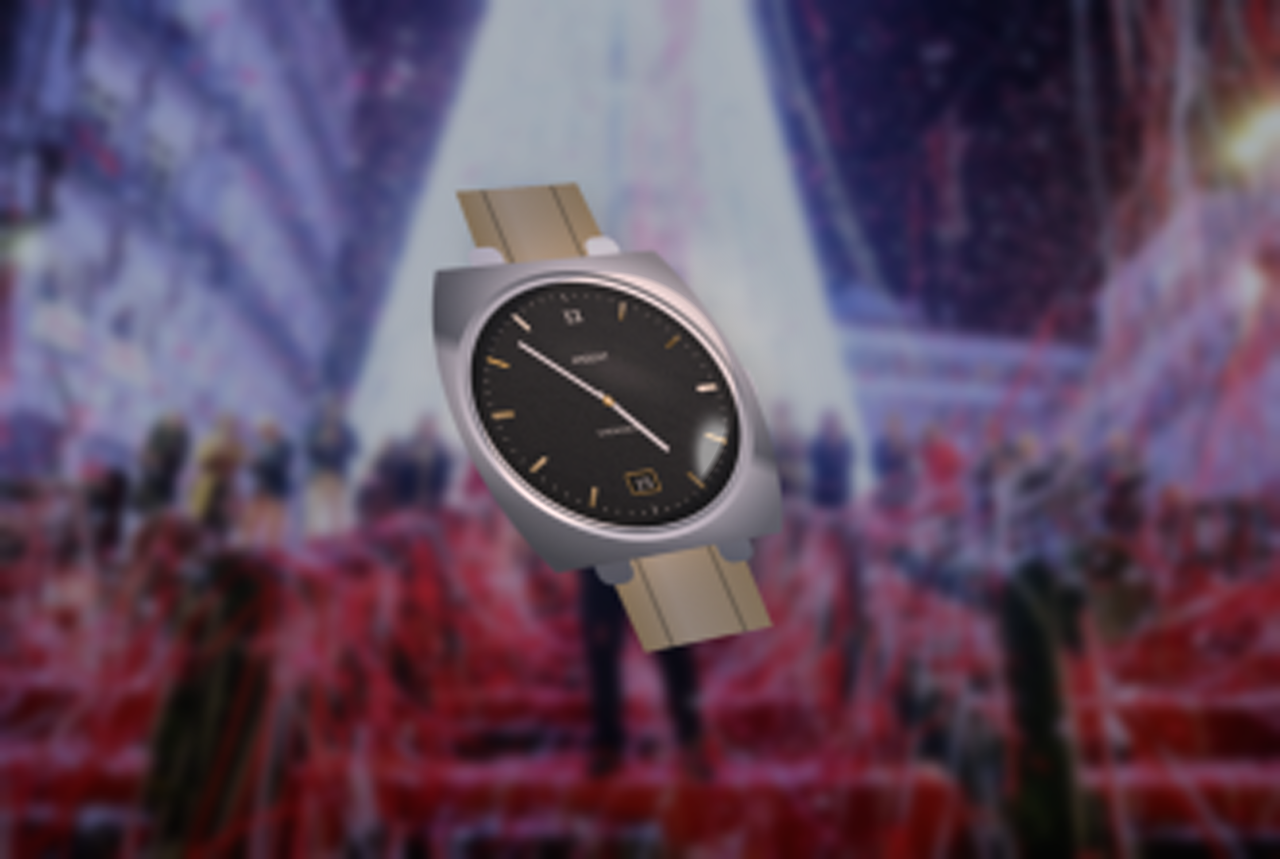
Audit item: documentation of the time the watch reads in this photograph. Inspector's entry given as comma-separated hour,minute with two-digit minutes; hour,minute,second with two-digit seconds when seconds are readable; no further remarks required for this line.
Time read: 4,53
